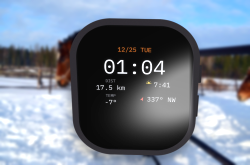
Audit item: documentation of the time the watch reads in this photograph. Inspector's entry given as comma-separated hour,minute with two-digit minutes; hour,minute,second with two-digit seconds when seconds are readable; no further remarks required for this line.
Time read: 1,04
